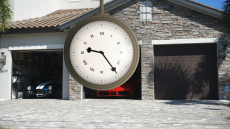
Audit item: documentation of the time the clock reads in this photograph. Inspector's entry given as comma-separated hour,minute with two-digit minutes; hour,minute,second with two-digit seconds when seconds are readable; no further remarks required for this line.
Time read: 9,24
